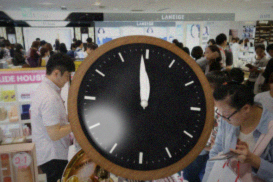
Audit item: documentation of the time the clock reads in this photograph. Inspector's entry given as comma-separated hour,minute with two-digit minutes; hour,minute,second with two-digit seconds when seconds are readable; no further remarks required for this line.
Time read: 11,59
